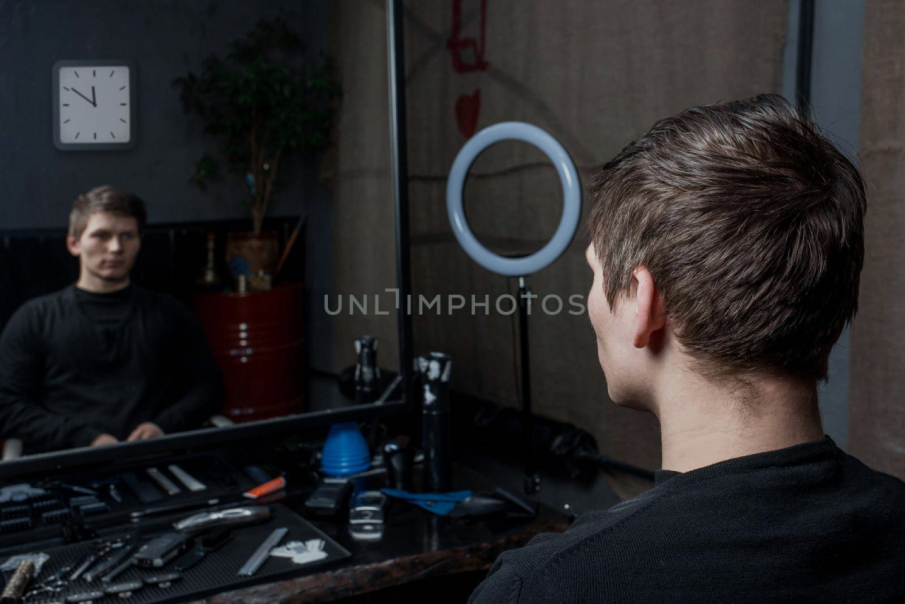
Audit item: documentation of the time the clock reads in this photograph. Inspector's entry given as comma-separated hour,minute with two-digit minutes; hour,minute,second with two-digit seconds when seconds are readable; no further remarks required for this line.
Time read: 11,51
